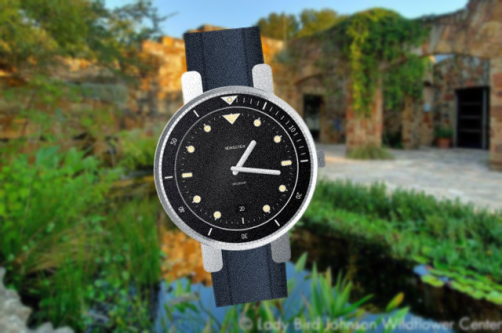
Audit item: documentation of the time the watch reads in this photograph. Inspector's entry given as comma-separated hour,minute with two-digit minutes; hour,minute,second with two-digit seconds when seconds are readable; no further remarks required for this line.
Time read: 1,17
